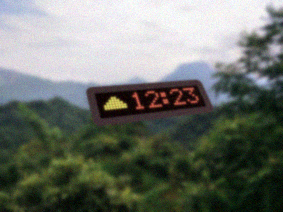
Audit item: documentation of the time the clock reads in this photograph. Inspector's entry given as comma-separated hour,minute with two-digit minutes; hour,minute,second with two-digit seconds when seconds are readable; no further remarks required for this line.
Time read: 12,23
